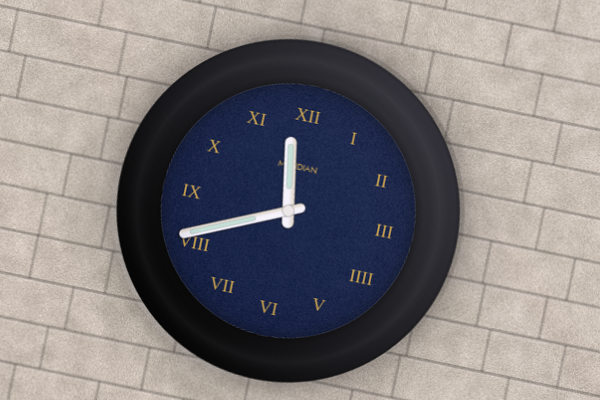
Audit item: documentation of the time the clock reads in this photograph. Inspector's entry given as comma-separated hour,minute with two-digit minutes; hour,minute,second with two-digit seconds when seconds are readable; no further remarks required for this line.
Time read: 11,41
